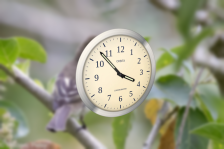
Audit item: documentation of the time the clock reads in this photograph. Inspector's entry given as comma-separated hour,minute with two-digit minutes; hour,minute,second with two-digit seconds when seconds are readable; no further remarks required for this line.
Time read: 3,53
